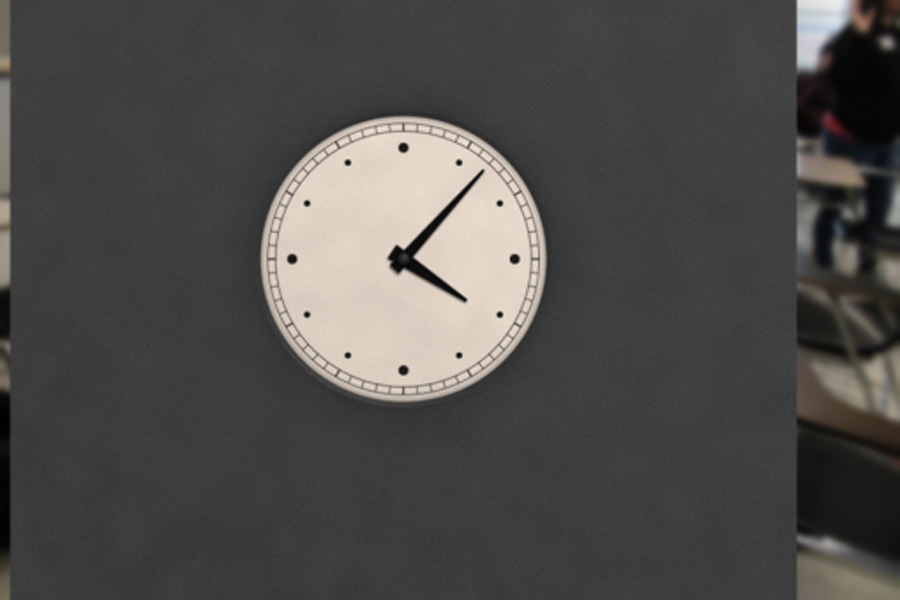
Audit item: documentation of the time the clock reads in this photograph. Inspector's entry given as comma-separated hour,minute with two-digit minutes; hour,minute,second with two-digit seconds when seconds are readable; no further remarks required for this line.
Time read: 4,07
